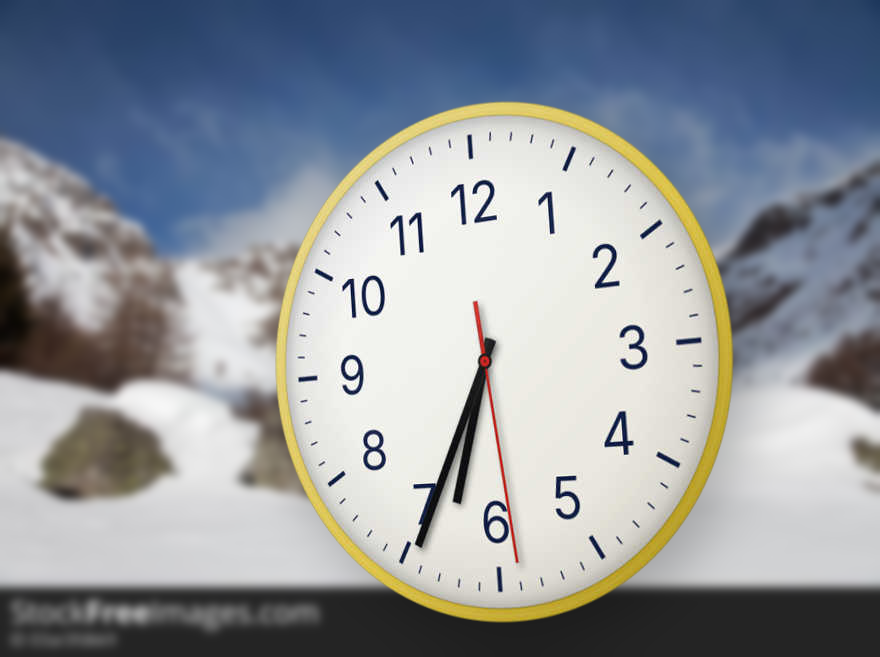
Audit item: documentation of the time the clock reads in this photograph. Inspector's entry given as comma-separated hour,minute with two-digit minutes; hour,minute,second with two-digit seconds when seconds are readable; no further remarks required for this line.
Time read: 6,34,29
